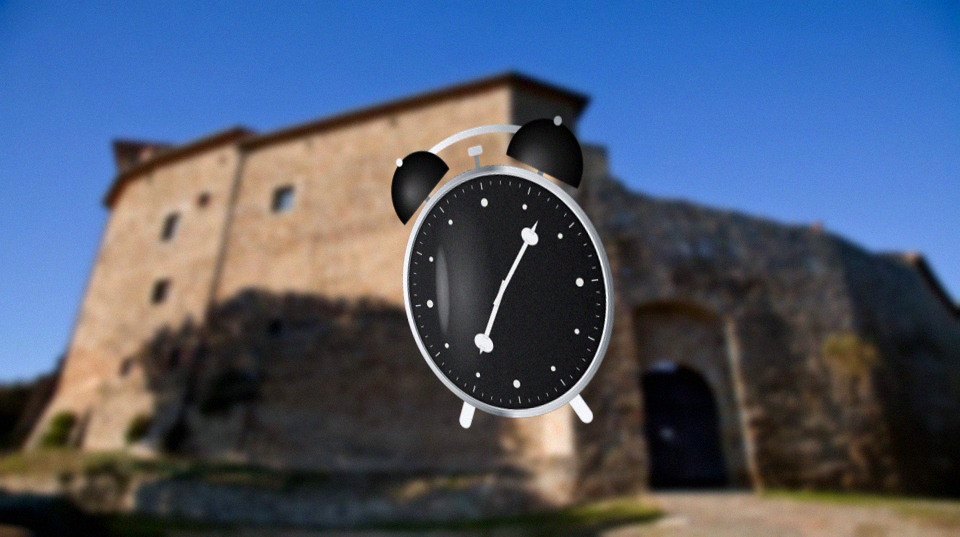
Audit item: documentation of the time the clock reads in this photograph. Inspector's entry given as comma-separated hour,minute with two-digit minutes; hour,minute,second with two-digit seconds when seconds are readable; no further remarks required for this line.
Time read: 7,07
